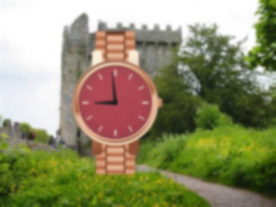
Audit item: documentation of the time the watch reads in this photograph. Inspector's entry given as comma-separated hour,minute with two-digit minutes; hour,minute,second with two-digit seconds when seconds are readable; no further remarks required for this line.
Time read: 8,59
